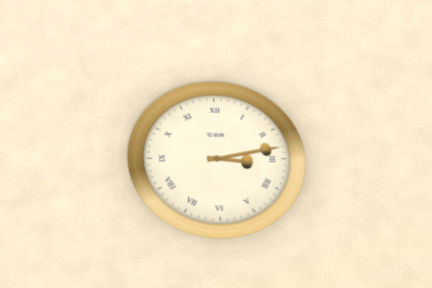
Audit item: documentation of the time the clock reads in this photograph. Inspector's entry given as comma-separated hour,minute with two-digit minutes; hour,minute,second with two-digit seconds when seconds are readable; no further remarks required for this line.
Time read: 3,13
